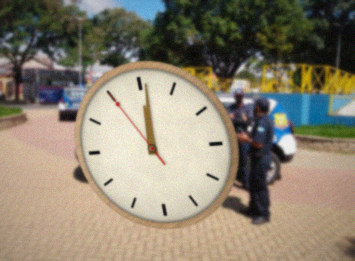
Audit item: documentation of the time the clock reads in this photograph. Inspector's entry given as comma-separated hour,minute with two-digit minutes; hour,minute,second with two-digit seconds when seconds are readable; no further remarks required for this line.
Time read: 12,00,55
